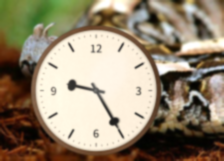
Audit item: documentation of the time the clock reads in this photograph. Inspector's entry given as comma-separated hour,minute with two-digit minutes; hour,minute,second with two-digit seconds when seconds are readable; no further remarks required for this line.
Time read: 9,25
